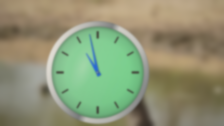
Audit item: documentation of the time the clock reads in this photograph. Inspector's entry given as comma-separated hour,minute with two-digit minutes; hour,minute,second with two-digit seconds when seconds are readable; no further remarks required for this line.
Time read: 10,58
